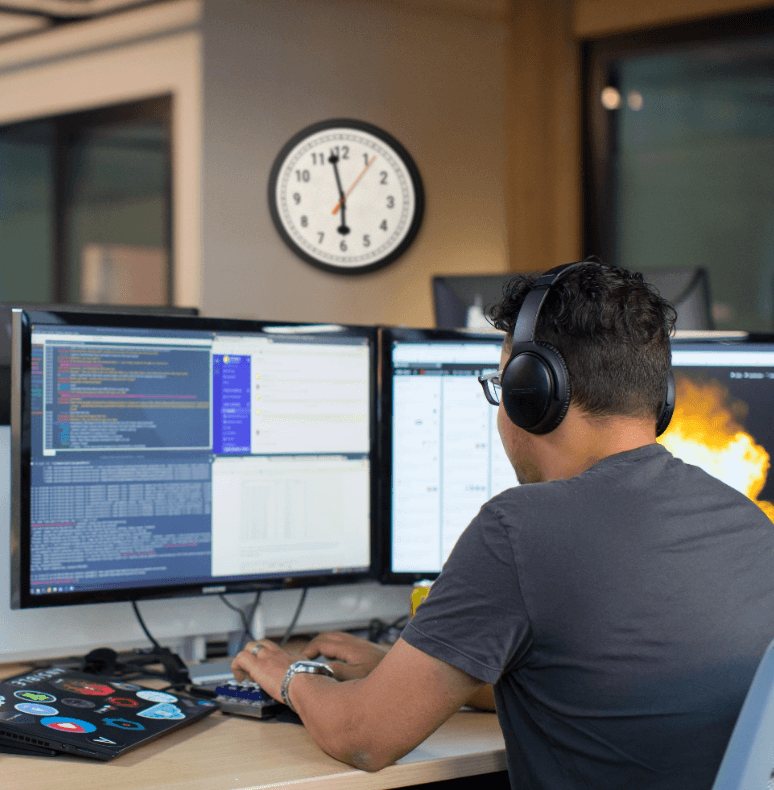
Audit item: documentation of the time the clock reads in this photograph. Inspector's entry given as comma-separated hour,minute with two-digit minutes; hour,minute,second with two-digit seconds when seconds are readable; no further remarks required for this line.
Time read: 5,58,06
